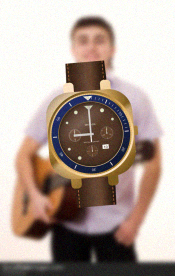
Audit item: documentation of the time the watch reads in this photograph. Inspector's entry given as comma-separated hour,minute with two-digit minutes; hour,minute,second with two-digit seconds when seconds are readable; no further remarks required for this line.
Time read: 9,00
